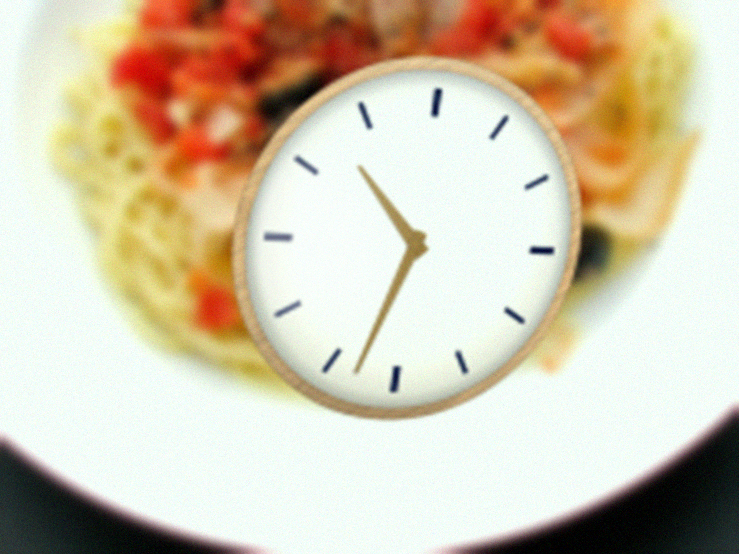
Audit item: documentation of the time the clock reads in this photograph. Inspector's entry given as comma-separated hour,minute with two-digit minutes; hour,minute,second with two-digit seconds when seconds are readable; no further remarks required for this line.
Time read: 10,33
